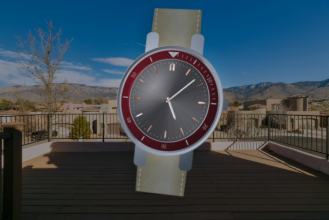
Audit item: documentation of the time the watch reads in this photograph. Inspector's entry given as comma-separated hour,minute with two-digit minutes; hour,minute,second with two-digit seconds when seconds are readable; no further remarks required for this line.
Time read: 5,08
